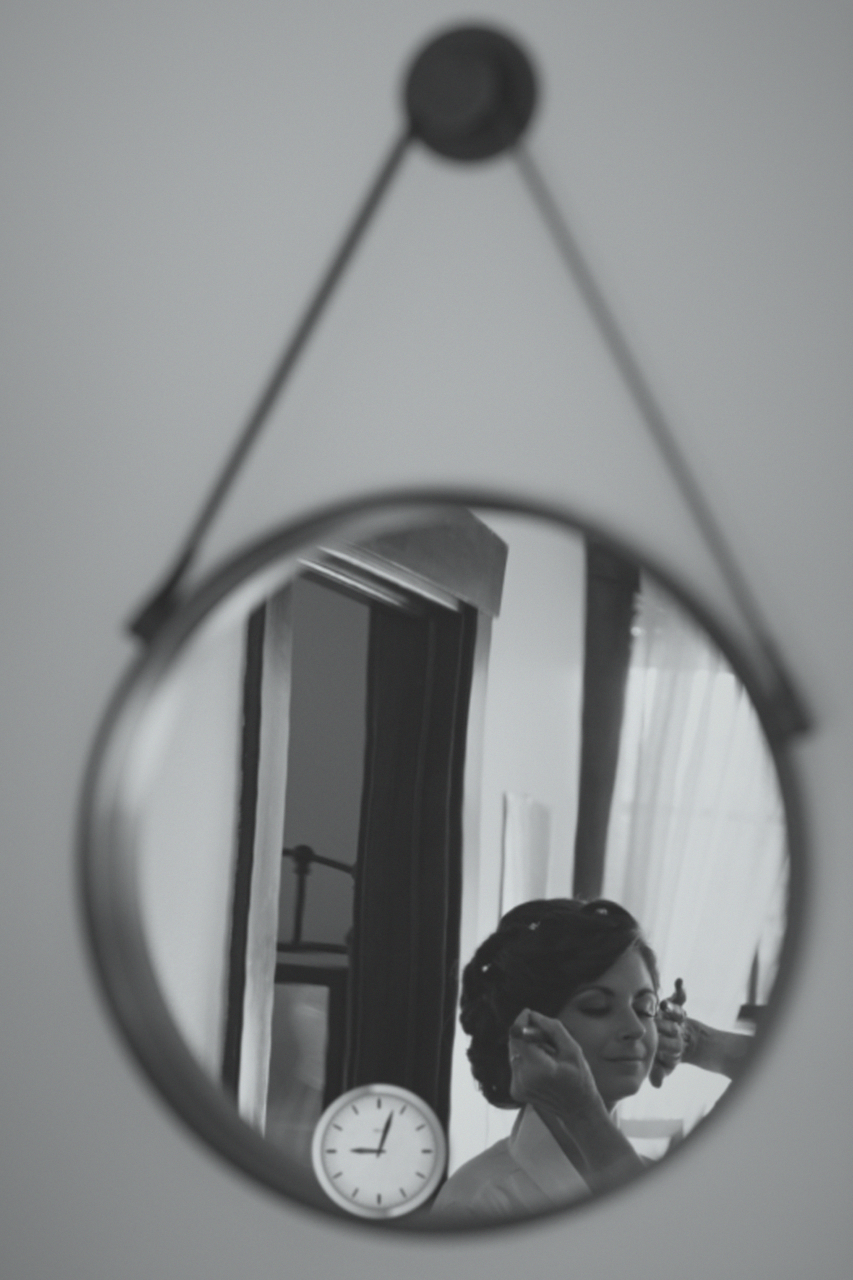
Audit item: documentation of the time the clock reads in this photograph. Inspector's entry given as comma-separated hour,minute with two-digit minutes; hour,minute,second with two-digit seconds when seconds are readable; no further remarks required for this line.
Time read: 9,03
